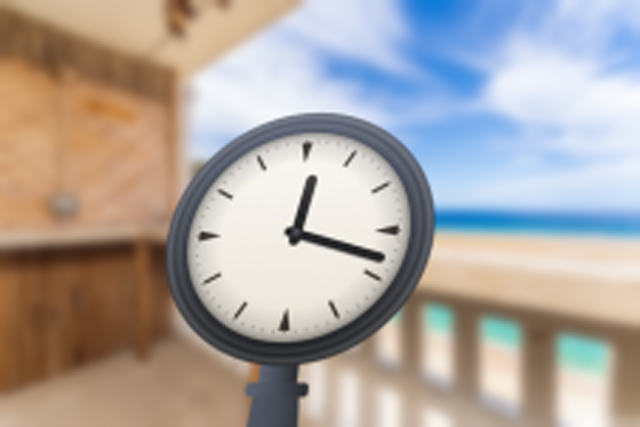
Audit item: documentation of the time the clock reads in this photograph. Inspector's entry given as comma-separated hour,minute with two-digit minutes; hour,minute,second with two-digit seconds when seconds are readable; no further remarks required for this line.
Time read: 12,18
